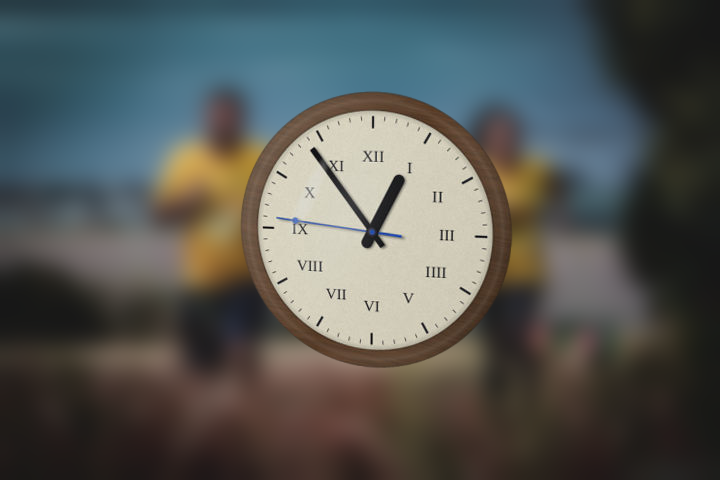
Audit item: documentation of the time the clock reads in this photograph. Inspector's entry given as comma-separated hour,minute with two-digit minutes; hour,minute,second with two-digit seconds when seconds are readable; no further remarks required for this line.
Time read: 12,53,46
